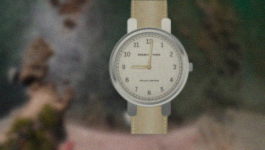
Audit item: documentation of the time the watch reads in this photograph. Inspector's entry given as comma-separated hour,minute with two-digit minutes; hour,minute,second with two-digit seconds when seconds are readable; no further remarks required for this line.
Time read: 9,01
